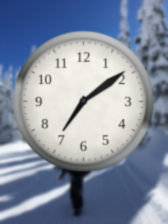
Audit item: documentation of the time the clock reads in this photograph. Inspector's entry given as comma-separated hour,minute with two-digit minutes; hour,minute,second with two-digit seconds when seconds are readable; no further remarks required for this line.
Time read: 7,09
